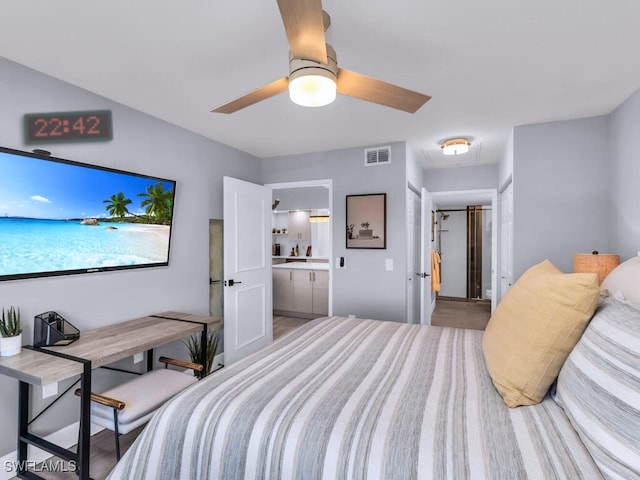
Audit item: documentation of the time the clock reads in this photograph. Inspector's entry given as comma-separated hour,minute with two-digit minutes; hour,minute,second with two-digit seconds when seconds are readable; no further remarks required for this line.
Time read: 22,42
